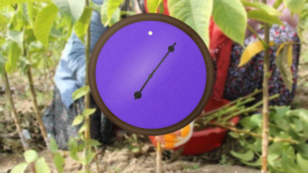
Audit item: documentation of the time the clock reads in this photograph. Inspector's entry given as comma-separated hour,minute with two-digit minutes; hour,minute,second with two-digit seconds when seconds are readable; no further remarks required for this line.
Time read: 7,06
